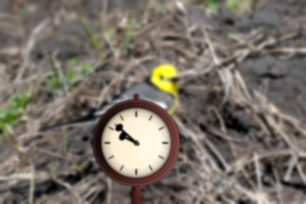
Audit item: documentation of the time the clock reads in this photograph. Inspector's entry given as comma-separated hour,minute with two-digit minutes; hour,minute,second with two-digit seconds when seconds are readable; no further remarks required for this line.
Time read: 9,52
